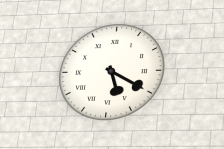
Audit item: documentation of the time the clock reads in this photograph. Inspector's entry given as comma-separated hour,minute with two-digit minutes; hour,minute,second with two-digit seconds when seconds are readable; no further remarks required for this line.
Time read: 5,20
